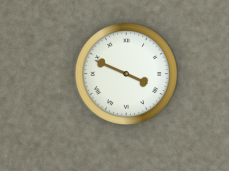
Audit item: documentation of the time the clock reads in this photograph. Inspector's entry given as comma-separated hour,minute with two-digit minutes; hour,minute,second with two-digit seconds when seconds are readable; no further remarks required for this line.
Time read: 3,49
